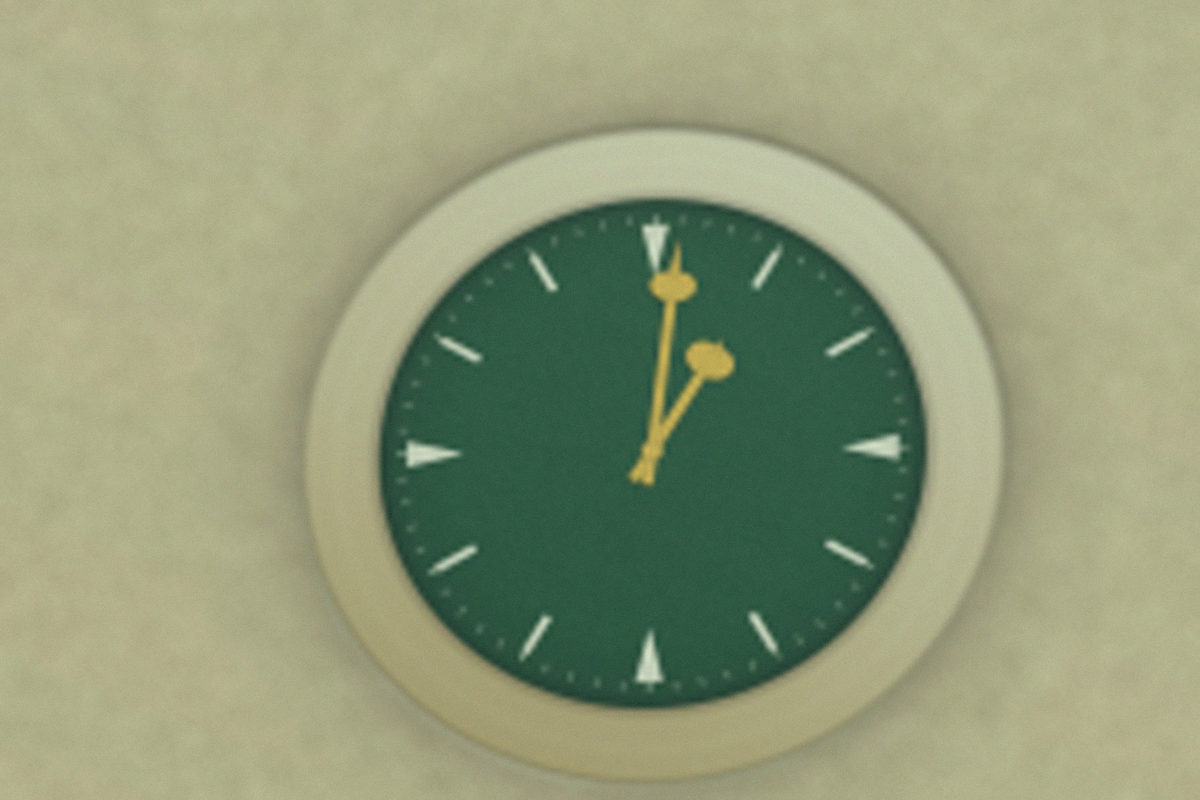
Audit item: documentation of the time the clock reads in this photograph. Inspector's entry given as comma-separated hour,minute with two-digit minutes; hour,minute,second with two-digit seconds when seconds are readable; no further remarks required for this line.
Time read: 1,01
